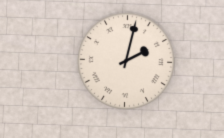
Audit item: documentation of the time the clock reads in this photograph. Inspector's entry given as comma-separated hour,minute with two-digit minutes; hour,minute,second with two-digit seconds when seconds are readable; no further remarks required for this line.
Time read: 2,02
